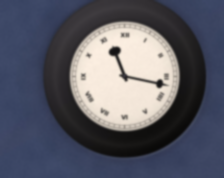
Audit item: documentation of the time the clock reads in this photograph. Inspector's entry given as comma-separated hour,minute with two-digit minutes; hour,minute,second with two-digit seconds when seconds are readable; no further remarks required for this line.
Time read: 11,17
